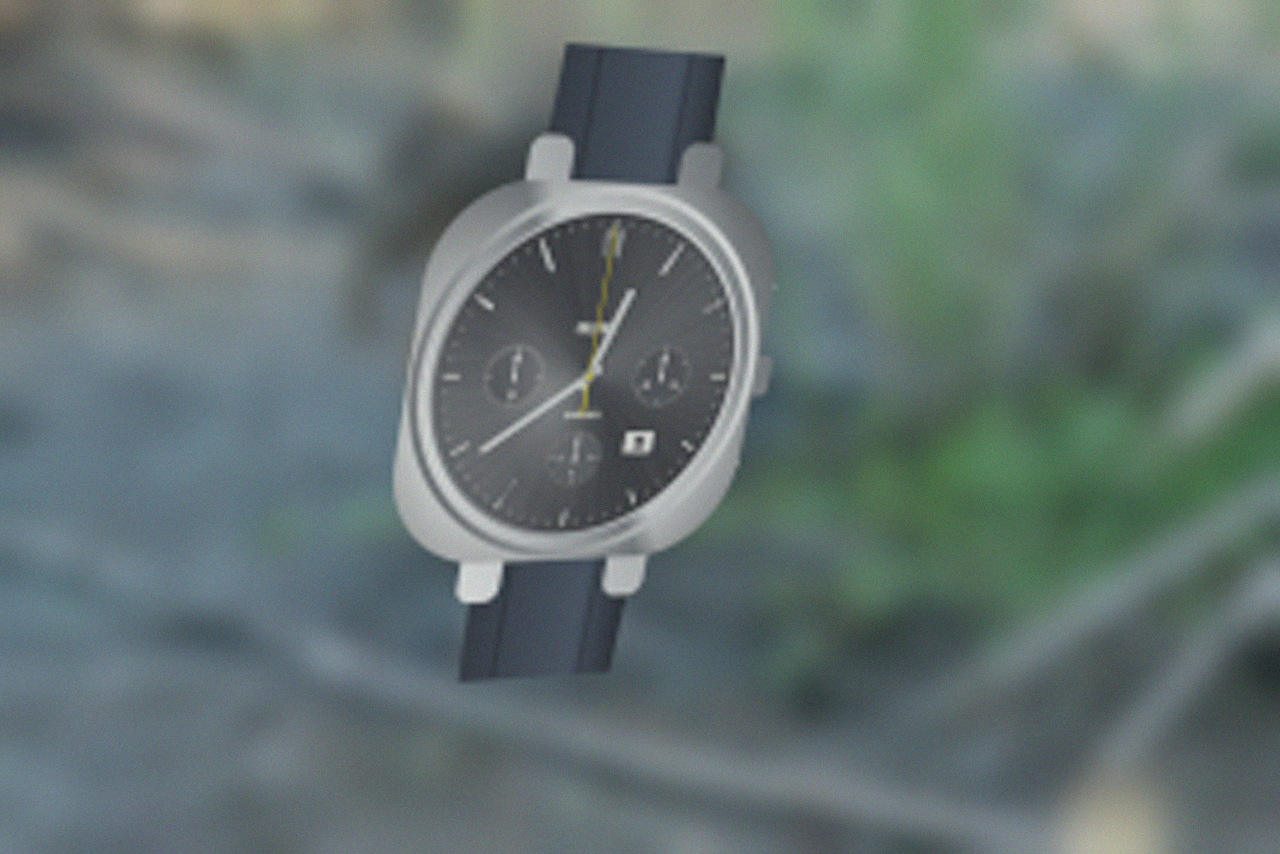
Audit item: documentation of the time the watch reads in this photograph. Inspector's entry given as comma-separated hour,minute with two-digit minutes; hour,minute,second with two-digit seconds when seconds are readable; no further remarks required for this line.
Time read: 12,39
